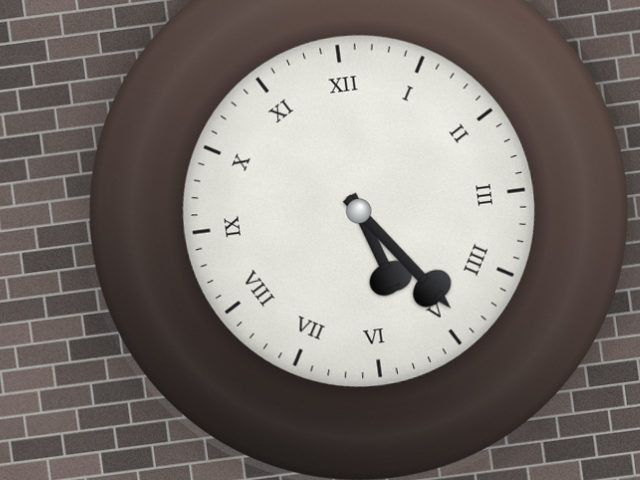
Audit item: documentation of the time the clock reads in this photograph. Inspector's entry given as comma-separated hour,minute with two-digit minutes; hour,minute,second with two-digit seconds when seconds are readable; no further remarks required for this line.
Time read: 5,24
